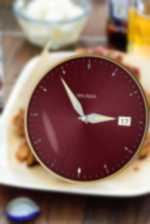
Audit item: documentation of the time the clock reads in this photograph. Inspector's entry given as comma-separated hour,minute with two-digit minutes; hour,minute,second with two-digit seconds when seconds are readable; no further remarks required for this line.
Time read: 2,54
